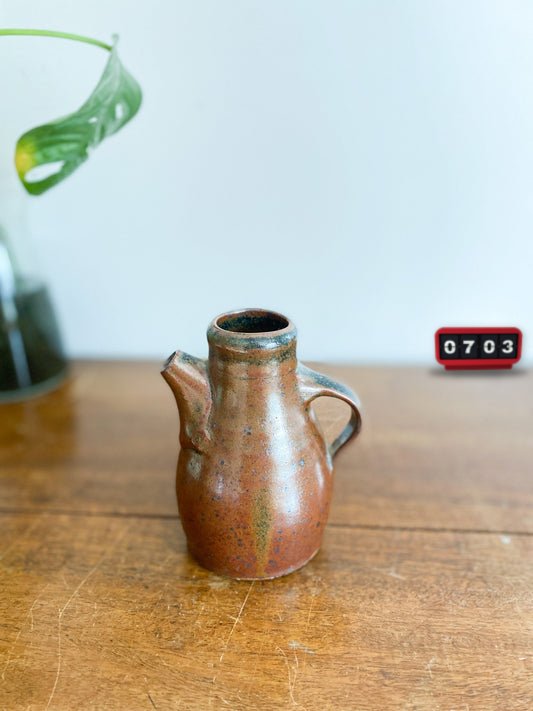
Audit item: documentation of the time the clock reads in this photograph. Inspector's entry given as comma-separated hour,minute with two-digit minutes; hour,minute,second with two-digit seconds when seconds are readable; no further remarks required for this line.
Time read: 7,03
